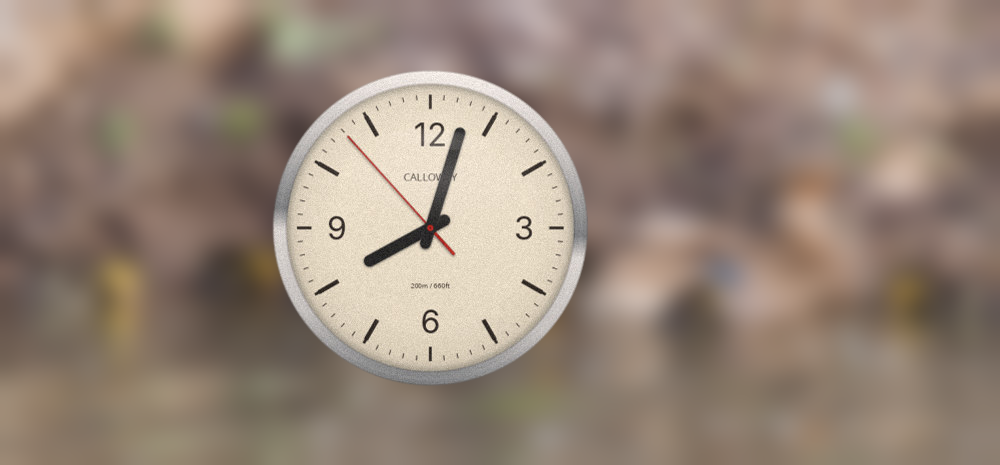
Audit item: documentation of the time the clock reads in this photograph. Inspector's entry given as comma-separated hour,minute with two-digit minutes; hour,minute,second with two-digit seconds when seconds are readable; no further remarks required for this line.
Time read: 8,02,53
